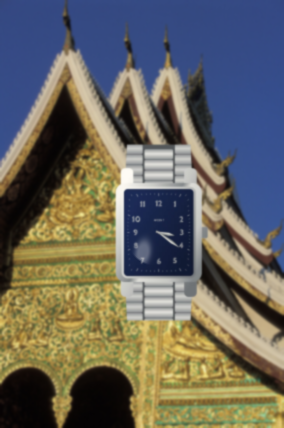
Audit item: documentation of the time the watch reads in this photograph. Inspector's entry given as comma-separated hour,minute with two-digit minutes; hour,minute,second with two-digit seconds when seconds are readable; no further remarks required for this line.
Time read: 3,21
